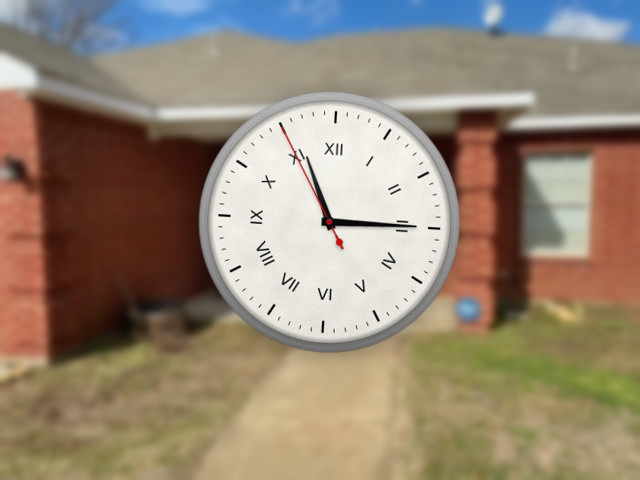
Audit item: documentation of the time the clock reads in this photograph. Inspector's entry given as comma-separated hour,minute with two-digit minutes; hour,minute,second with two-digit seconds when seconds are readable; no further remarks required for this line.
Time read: 11,14,55
